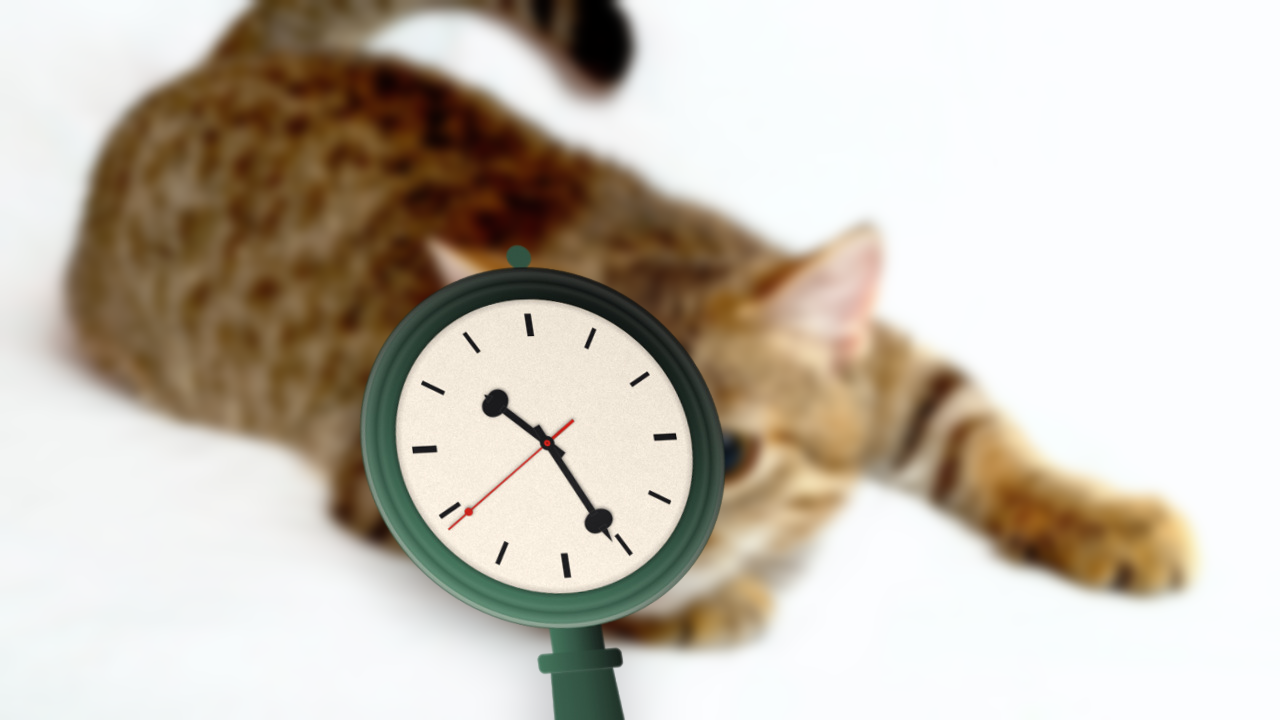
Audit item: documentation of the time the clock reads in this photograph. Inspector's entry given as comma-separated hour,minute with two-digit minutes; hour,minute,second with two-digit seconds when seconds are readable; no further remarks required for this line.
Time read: 10,25,39
